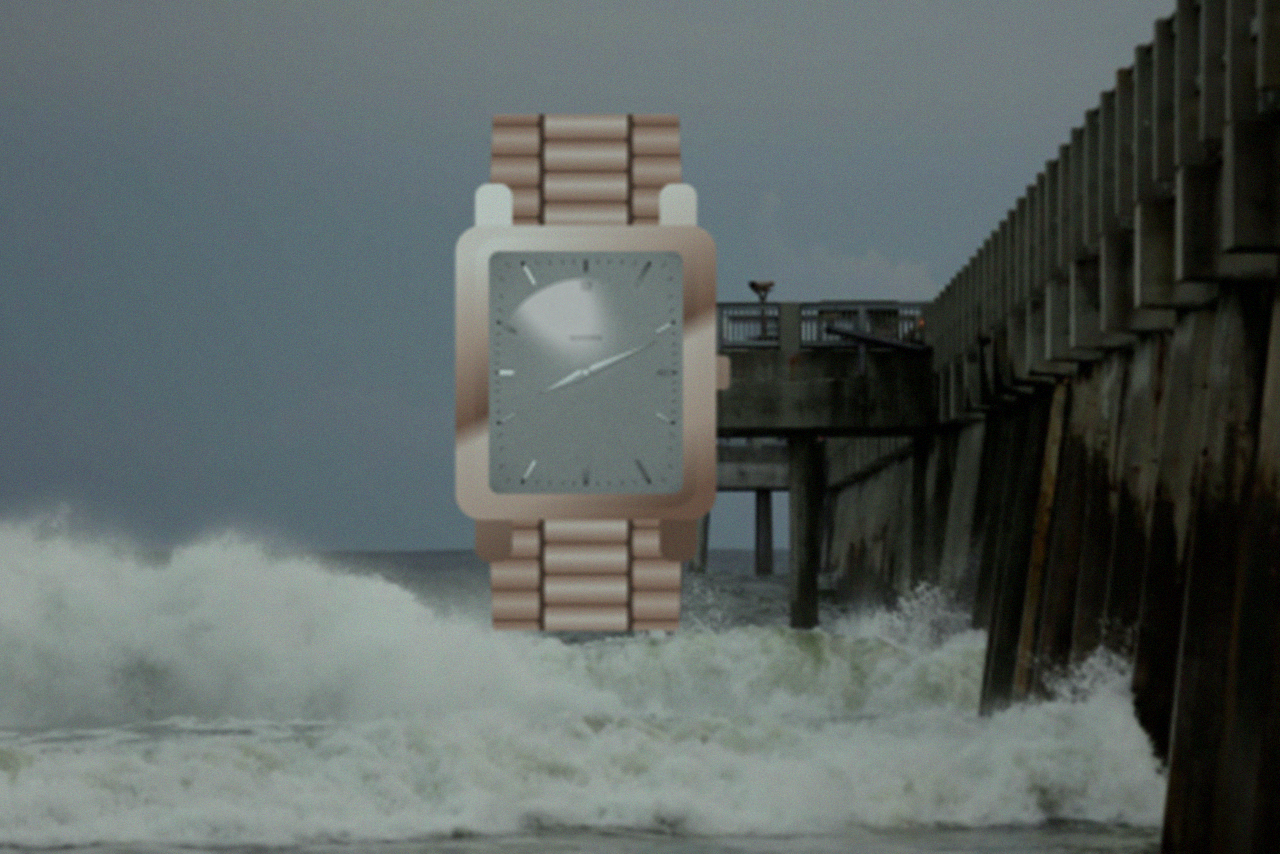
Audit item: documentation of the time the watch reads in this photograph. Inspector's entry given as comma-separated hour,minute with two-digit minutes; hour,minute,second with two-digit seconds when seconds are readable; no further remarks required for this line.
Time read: 8,11
